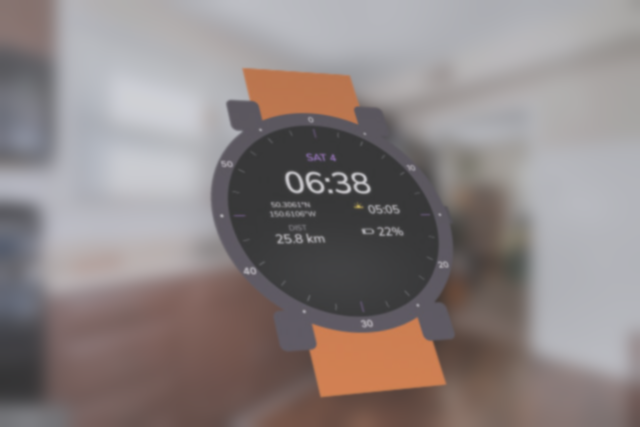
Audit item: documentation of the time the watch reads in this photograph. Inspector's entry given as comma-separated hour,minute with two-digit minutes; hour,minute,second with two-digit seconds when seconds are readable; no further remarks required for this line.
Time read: 6,38
